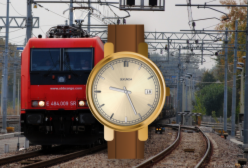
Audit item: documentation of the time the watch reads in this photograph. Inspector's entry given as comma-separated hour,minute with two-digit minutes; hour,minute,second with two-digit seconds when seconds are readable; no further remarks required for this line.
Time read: 9,26
